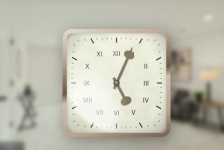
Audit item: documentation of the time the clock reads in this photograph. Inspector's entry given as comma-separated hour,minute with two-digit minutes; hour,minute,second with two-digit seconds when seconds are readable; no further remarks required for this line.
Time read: 5,04
